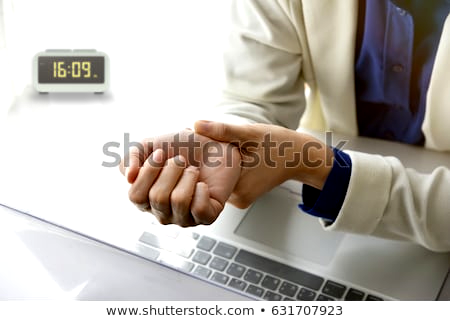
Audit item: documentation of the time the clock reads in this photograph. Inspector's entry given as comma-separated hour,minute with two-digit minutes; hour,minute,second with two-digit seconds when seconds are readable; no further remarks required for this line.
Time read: 16,09
